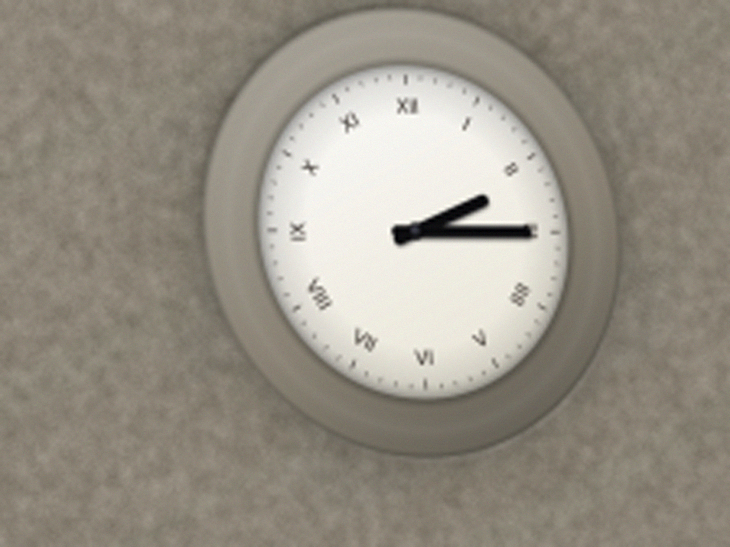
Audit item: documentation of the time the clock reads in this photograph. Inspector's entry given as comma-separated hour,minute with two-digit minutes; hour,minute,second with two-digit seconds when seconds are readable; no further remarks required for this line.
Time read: 2,15
